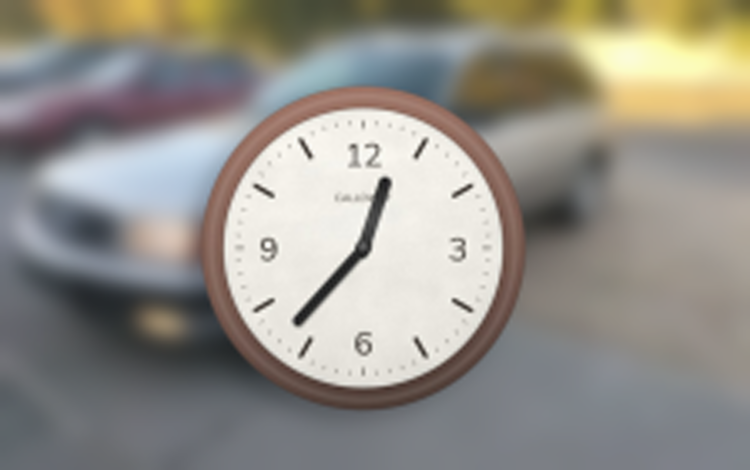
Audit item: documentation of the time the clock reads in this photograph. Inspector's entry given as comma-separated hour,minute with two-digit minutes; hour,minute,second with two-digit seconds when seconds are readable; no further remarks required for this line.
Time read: 12,37
